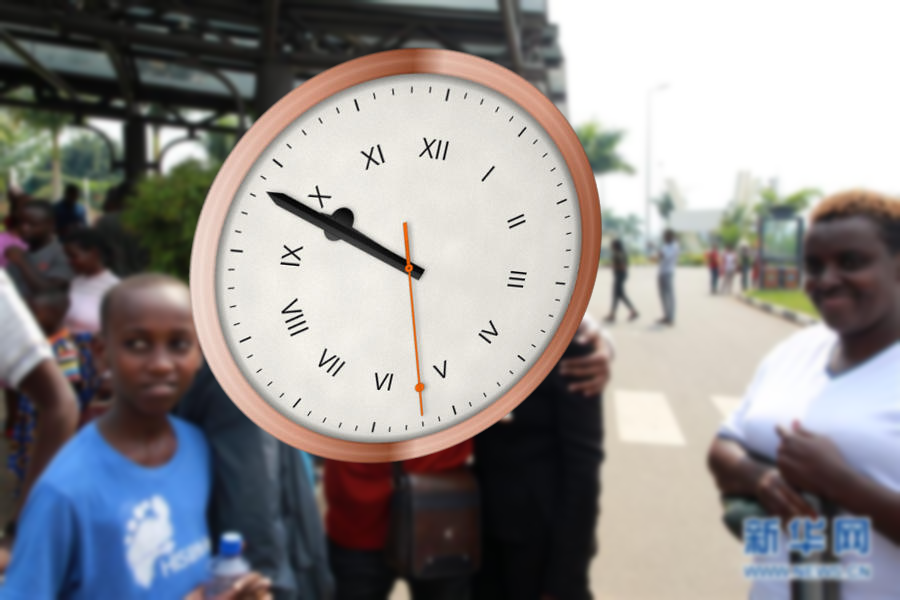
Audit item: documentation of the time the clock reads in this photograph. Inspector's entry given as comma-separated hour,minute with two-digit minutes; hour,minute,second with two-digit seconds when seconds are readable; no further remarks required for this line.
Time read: 9,48,27
